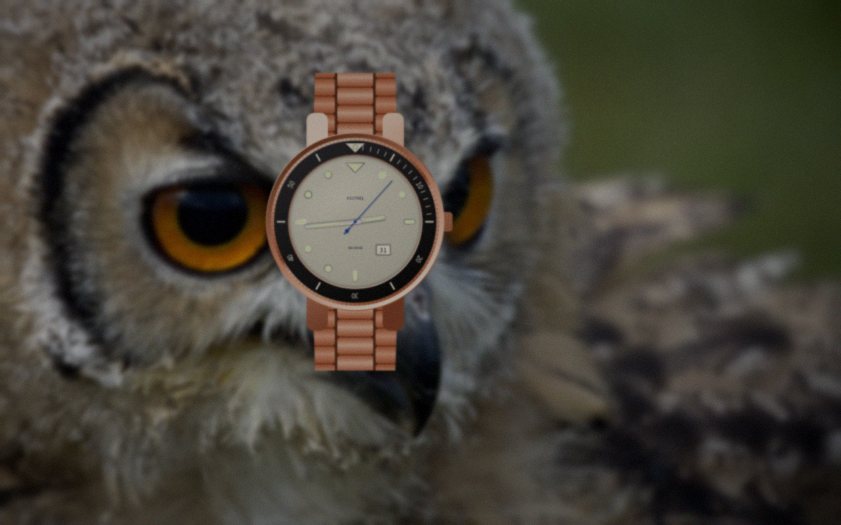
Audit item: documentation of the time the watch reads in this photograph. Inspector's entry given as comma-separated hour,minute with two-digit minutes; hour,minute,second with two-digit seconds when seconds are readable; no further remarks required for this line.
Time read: 2,44,07
